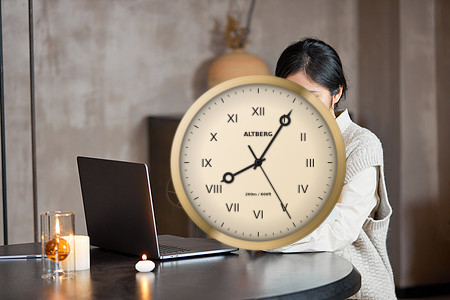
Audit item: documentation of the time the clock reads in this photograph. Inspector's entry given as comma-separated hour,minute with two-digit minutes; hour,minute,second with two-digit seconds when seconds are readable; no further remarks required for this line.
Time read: 8,05,25
